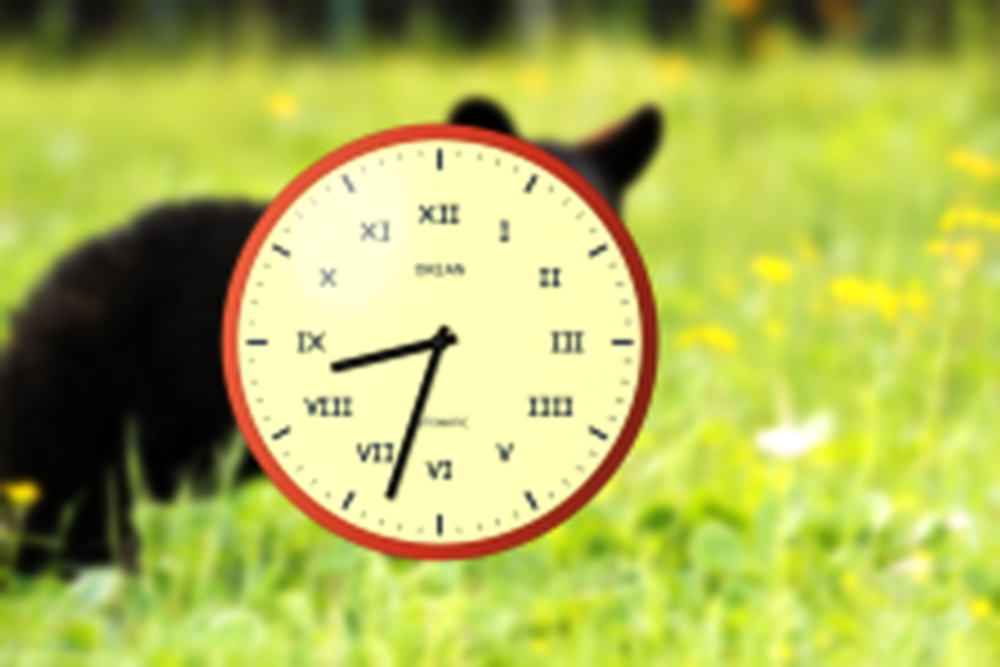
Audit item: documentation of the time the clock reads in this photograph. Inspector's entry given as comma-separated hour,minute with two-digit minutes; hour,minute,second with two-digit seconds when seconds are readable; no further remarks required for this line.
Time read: 8,33
